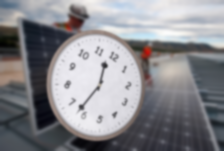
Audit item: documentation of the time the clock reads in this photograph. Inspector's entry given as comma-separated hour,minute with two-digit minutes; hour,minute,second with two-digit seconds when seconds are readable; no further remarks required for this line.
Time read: 11,32
